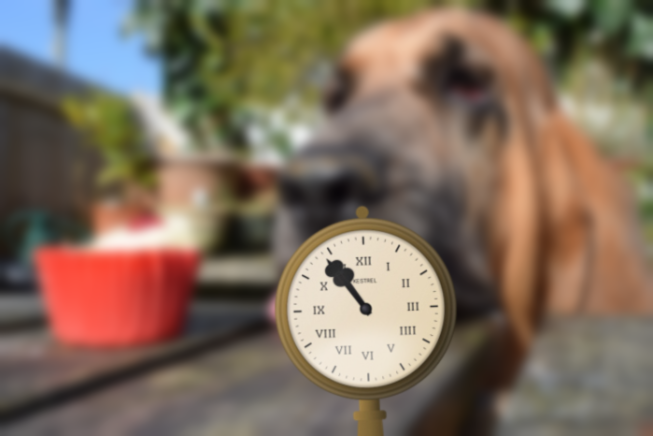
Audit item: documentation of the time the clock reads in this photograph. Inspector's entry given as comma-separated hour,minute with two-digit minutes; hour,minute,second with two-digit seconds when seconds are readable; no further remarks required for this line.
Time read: 10,54
